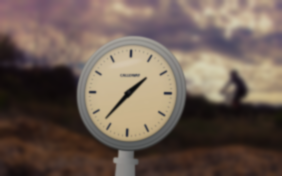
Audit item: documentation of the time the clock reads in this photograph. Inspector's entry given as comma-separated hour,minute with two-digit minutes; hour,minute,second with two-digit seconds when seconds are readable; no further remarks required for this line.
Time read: 1,37
